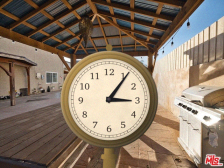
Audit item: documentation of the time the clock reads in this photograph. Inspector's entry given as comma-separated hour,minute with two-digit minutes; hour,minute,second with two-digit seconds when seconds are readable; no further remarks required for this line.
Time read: 3,06
